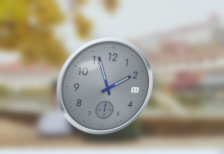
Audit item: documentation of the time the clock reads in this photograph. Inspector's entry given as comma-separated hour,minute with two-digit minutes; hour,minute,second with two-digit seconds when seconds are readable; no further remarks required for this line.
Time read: 1,56
